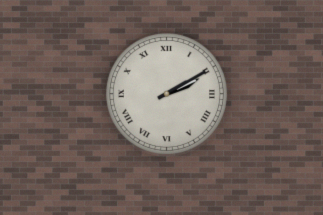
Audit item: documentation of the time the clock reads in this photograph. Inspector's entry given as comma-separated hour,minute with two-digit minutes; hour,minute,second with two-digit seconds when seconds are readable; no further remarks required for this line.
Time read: 2,10
